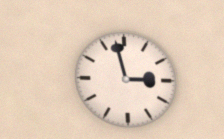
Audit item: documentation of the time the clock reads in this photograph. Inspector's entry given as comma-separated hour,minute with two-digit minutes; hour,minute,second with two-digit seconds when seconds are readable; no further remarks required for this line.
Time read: 2,58
